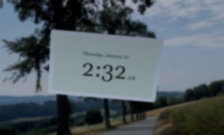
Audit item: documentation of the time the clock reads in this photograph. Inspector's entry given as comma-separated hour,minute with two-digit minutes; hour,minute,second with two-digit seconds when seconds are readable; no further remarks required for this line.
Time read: 2,32
